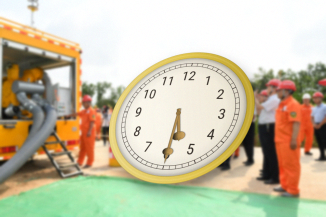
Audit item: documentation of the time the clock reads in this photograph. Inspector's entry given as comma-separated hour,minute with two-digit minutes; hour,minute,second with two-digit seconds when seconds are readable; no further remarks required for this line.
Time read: 5,30
